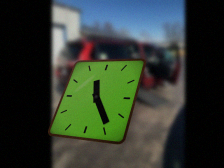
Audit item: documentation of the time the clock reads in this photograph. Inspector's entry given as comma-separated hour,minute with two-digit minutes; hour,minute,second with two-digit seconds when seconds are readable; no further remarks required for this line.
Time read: 11,24
